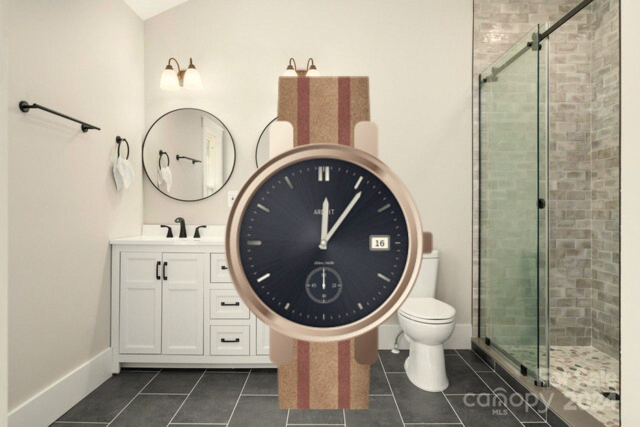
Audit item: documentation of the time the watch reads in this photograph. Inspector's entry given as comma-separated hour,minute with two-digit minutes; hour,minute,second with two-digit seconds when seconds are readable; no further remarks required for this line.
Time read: 12,06
